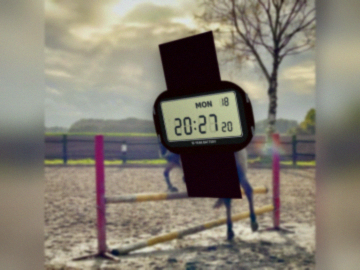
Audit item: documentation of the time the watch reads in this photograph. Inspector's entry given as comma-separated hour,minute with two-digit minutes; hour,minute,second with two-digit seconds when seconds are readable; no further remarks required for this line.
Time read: 20,27
